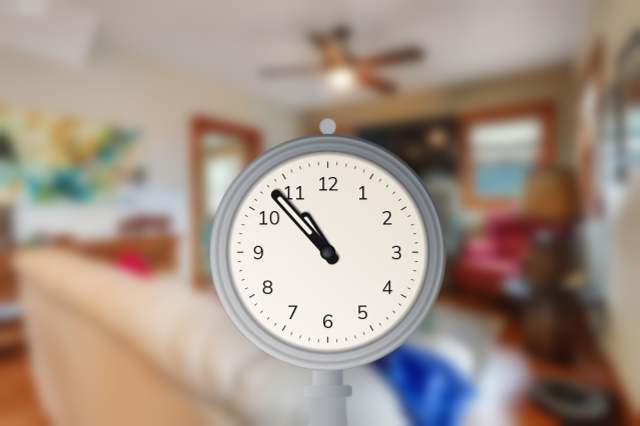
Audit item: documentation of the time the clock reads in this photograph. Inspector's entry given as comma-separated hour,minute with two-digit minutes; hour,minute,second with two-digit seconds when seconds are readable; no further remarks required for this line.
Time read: 10,53
